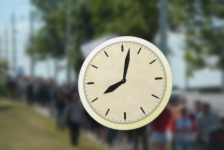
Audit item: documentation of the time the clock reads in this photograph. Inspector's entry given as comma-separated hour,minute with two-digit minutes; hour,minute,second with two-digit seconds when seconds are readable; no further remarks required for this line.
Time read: 8,02
